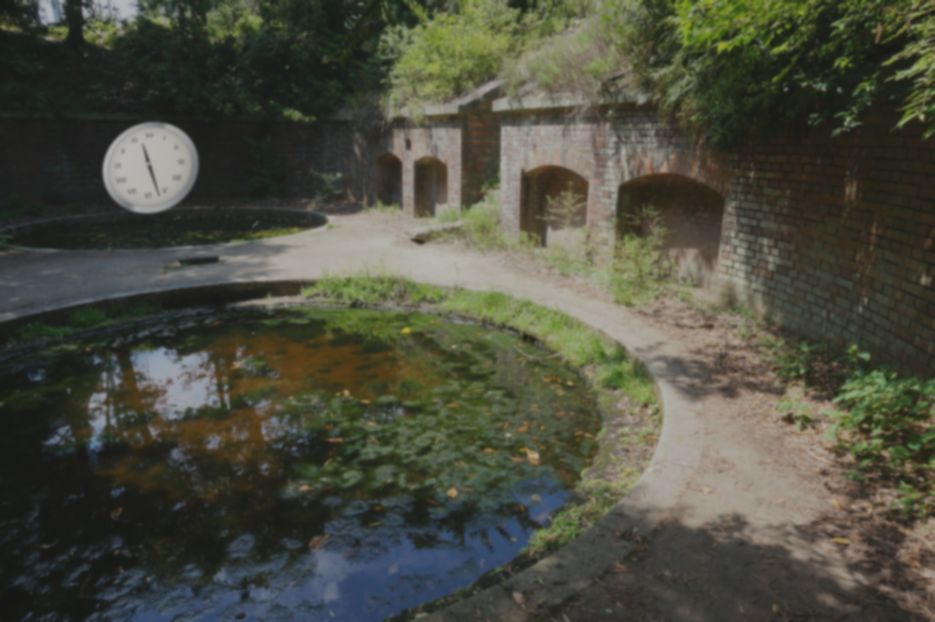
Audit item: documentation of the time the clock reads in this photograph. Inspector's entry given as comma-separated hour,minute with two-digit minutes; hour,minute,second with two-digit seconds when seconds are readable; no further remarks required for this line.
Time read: 11,27
